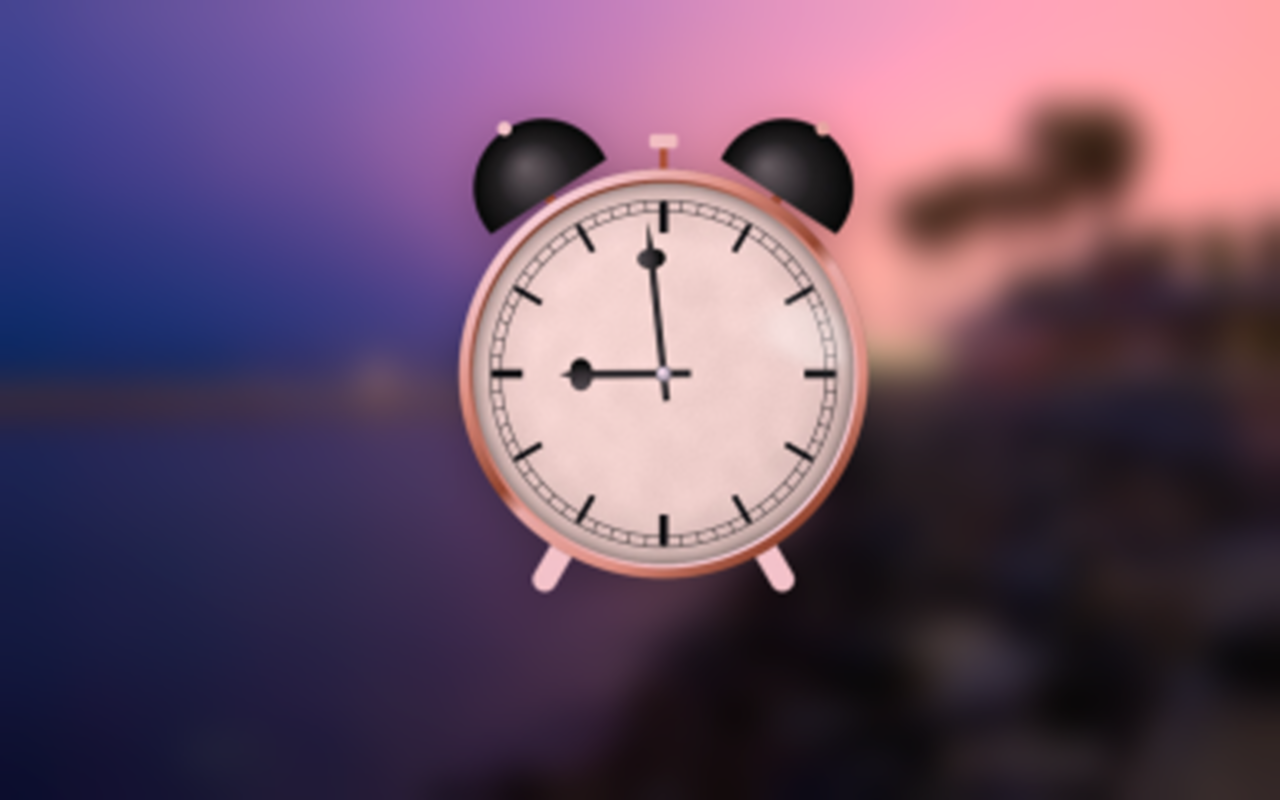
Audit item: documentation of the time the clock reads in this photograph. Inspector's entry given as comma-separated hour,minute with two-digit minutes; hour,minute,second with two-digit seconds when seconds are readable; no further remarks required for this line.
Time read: 8,59
